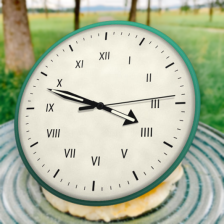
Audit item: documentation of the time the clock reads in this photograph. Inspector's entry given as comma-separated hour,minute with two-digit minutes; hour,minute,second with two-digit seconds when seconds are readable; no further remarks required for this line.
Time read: 3,48,14
